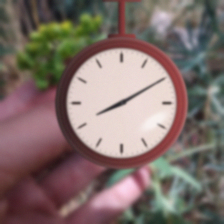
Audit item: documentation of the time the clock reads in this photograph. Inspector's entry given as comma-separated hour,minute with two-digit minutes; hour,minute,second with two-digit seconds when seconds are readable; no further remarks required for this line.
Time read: 8,10
